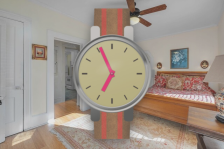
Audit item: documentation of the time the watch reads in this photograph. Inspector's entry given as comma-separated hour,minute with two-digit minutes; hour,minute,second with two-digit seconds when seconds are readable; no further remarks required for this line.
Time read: 6,56
